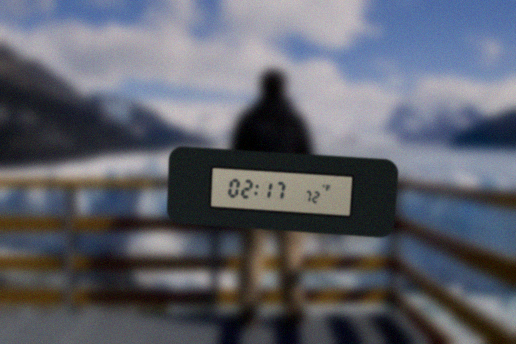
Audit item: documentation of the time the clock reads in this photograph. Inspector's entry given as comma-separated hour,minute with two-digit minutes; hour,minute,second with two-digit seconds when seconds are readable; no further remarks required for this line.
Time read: 2,17
